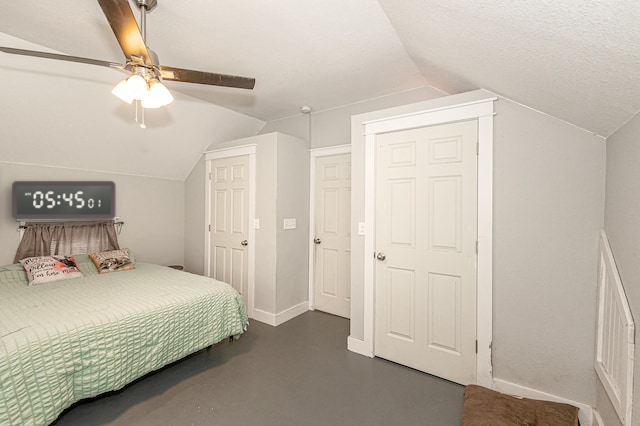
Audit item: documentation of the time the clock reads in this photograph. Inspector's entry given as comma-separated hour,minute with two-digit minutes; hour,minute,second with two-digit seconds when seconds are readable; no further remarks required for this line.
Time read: 5,45,01
